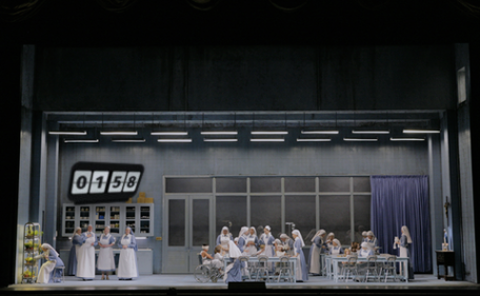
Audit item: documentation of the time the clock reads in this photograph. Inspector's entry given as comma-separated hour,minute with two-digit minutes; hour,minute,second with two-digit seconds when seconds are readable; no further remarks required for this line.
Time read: 1,58
